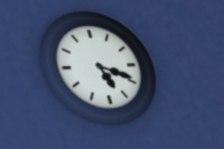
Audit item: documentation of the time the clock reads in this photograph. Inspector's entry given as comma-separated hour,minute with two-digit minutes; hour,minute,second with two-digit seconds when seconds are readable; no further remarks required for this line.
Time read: 5,19
